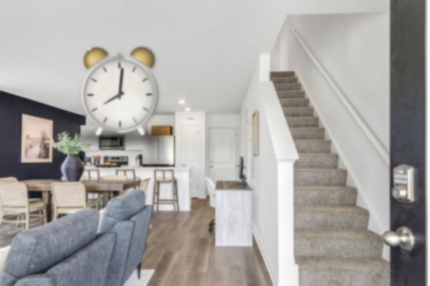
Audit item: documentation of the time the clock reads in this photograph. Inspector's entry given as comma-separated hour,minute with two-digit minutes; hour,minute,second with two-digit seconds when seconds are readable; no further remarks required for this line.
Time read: 8,01
